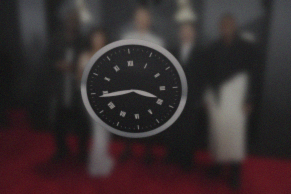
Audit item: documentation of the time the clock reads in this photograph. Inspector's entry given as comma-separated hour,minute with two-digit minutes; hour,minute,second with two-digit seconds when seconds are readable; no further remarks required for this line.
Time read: 3,44
